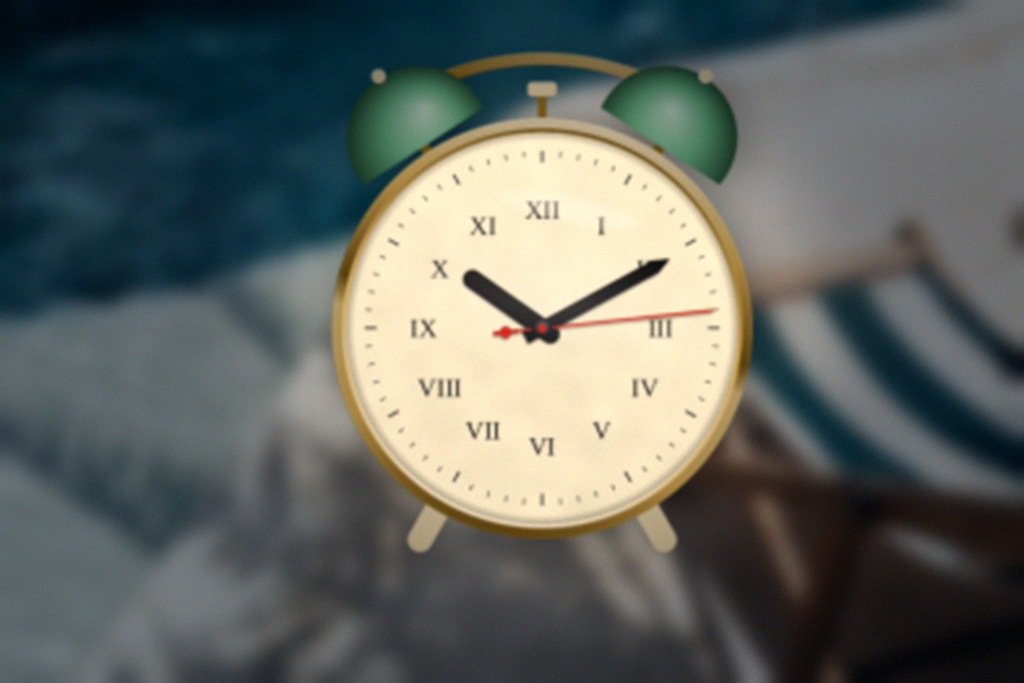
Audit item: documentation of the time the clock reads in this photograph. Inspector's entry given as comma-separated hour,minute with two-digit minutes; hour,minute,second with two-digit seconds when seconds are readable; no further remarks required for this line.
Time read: 10,10,14
